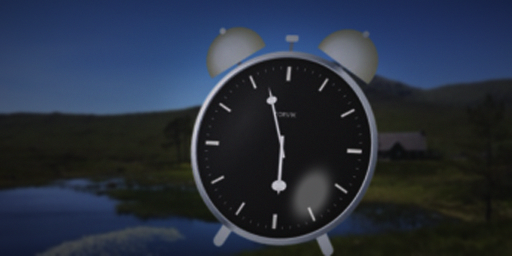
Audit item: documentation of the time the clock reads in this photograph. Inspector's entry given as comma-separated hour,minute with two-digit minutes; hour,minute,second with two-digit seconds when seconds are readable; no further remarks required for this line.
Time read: 5,57
